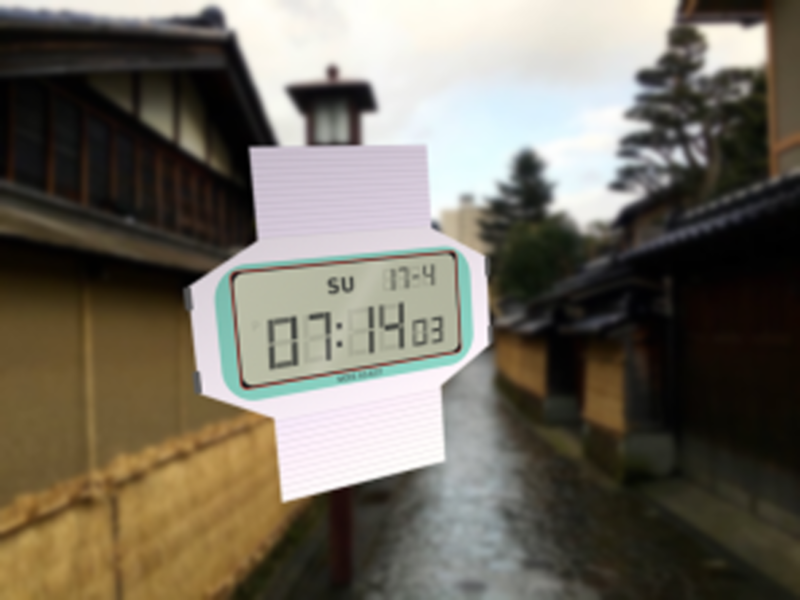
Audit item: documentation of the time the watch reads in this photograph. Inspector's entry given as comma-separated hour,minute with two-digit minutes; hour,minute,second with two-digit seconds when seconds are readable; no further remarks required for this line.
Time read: 7,14,03
